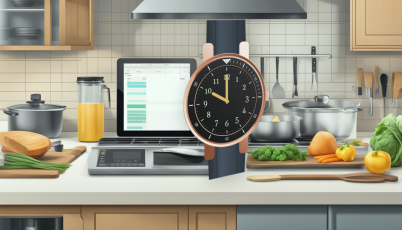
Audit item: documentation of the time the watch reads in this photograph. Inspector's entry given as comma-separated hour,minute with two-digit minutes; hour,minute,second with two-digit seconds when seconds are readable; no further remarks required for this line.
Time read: 10,00
